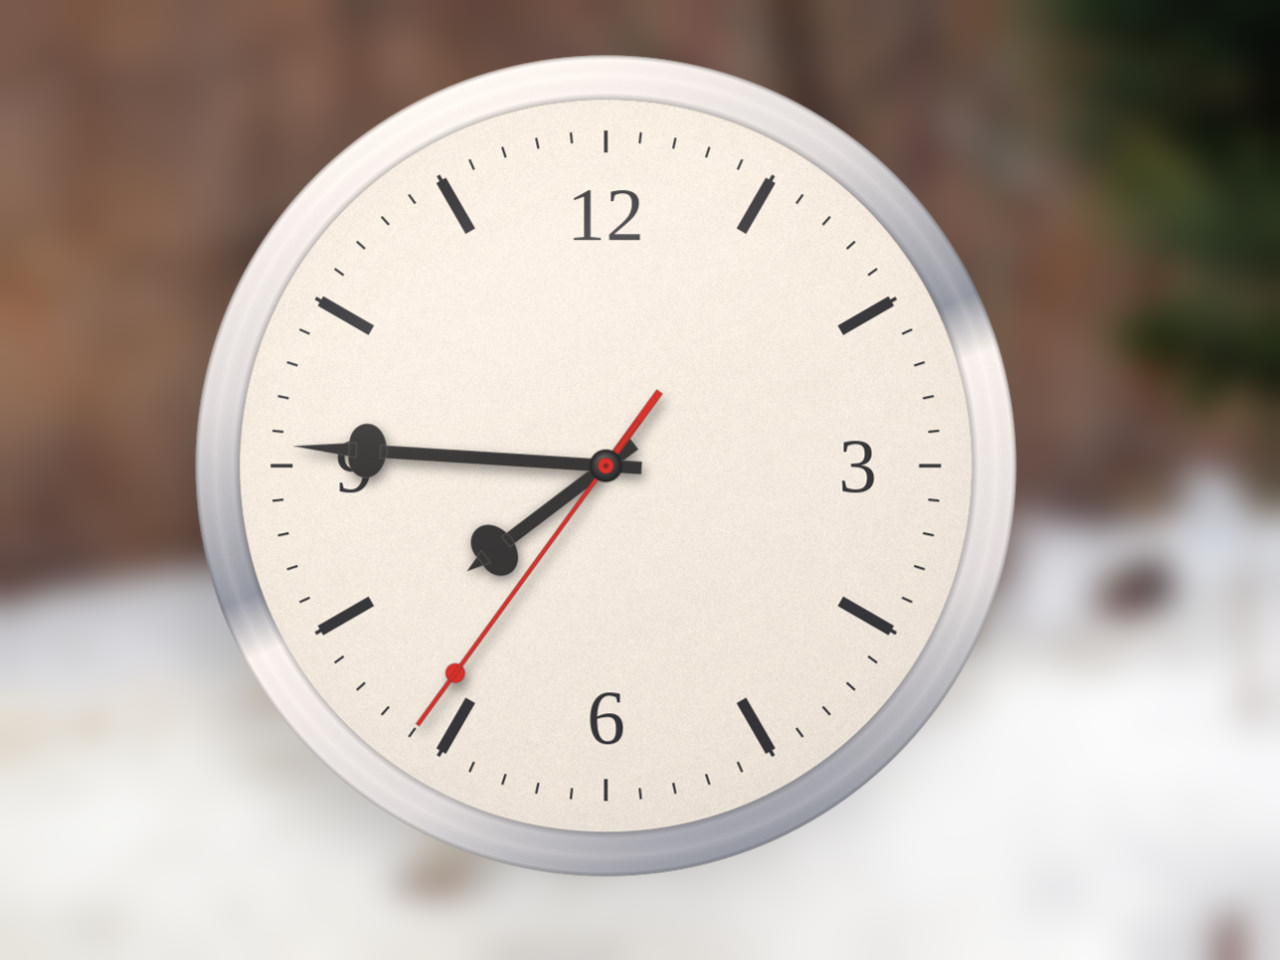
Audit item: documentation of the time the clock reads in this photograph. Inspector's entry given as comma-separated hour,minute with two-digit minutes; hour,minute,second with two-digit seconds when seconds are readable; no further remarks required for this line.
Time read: 7,45,36
